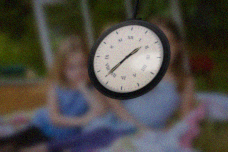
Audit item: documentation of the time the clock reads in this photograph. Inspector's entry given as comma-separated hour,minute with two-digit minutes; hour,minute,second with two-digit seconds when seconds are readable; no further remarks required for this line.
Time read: 1,37
